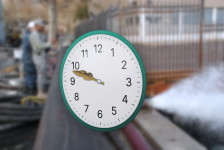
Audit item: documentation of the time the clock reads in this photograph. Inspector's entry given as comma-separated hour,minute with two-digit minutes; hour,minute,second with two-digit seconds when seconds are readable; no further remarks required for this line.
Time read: 9,48
